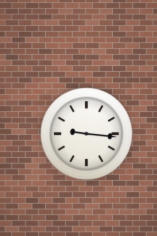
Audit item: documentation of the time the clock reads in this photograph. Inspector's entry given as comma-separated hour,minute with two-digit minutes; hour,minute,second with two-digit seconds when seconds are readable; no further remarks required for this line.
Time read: 9,16
